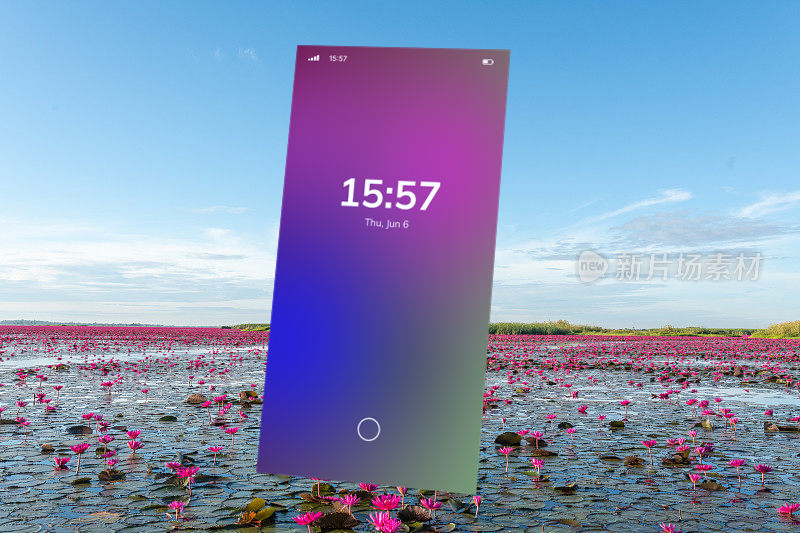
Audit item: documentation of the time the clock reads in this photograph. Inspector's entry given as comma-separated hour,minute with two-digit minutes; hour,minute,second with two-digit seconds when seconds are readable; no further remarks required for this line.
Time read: 15,57
